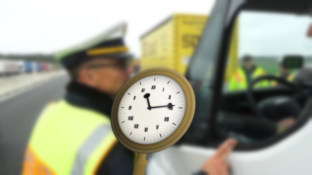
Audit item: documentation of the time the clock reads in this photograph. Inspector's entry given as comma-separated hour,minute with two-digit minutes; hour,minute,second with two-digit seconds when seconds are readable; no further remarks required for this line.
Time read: 11,14
